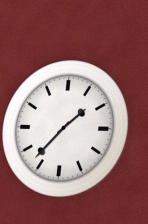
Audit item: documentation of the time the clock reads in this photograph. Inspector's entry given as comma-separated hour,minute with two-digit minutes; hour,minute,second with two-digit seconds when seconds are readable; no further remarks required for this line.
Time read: 1,37
